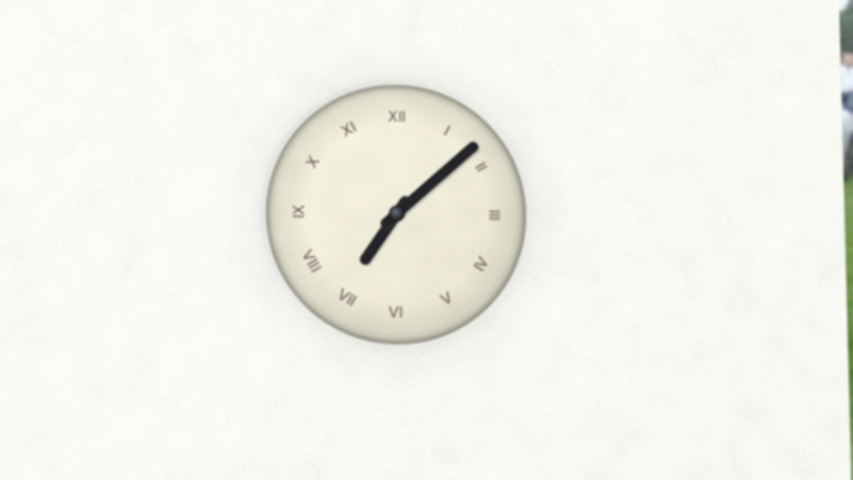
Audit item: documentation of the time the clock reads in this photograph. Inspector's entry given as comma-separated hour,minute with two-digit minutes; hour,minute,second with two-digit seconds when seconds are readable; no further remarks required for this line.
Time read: 7,08
